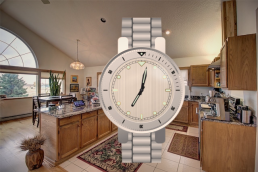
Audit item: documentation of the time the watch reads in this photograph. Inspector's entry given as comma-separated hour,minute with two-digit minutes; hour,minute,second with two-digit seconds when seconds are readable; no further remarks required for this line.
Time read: 7,02
